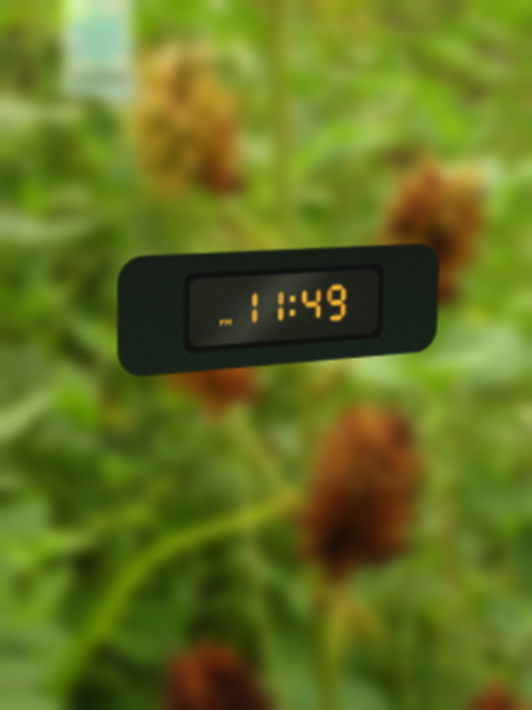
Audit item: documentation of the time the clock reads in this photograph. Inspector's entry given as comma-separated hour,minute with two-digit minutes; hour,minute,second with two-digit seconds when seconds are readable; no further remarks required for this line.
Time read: 11,49
